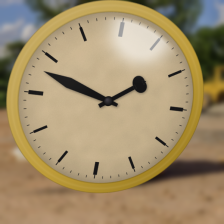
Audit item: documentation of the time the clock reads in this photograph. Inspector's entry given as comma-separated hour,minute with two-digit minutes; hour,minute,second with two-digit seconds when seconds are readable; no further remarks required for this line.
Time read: 1,48
